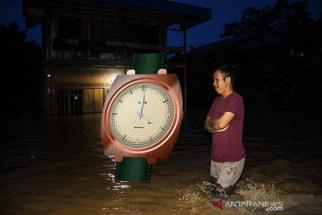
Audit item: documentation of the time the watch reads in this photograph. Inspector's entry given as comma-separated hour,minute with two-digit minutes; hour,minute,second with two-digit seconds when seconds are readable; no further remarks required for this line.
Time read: 4,00
